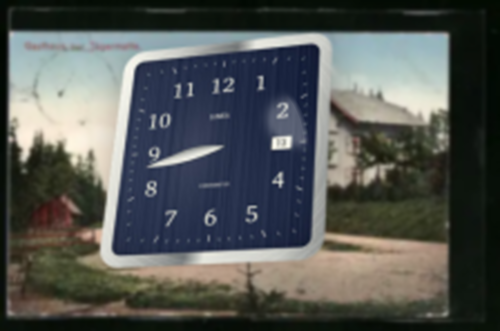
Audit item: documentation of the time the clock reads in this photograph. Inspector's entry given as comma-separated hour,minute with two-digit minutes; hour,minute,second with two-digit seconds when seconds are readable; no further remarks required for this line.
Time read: 8,43
